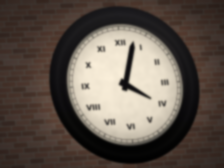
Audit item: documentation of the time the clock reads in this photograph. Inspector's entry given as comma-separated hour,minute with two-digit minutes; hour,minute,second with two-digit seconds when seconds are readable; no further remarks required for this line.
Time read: 4,03
